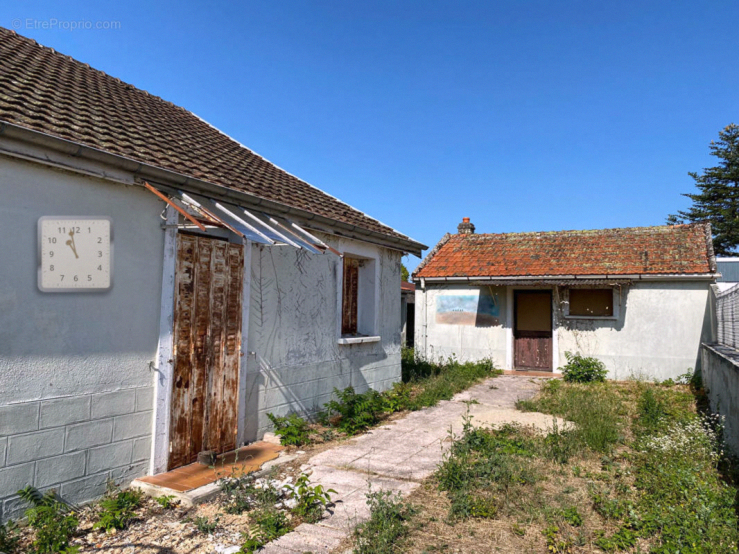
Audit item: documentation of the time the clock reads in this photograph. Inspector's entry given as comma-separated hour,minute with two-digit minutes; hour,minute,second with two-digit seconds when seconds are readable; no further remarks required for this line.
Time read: 10,58
